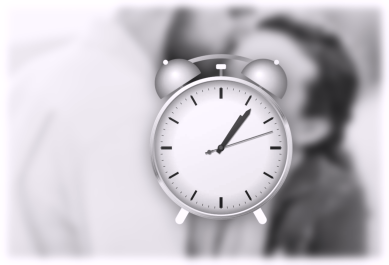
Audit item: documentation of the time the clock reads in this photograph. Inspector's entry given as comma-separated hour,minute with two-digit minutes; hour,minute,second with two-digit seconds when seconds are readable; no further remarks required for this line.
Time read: 1,06,12
